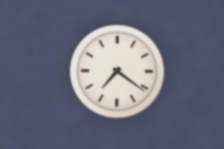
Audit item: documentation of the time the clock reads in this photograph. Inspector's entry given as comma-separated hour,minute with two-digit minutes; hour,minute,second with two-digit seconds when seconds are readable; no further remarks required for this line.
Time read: 7,21
